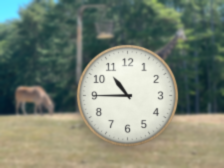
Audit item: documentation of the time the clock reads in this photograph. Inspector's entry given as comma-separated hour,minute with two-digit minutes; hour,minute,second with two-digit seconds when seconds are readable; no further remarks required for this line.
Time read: 10,45
